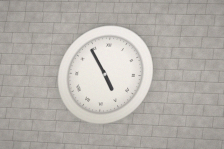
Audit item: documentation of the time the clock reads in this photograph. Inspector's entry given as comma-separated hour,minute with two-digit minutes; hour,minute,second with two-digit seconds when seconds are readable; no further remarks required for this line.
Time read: 4,54
